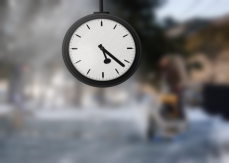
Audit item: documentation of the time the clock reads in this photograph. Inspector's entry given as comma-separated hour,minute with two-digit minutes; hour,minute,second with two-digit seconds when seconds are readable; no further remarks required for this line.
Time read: 5,22
